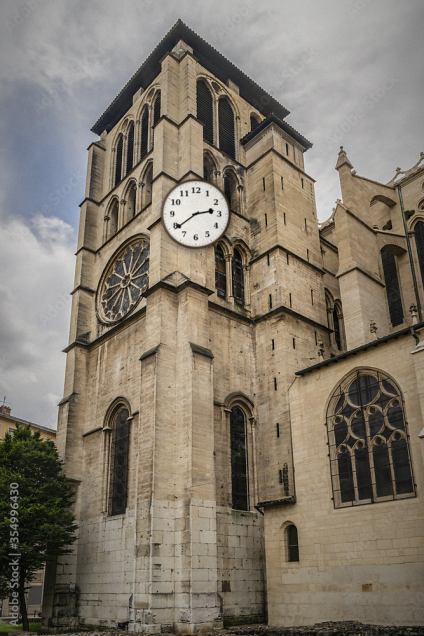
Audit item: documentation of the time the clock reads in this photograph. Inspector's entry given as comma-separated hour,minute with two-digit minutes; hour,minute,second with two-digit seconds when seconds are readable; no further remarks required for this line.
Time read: 2,39
